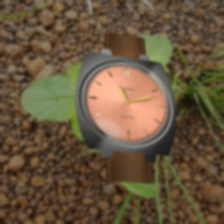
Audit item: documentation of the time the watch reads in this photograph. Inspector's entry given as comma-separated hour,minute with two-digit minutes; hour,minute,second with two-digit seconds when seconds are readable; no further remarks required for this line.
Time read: 11,12
